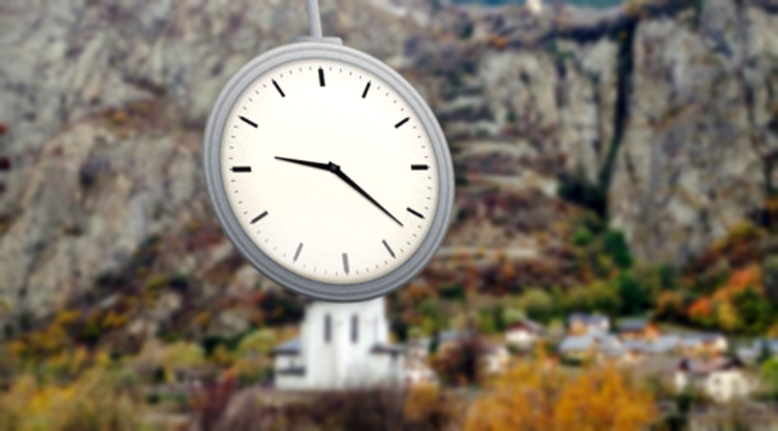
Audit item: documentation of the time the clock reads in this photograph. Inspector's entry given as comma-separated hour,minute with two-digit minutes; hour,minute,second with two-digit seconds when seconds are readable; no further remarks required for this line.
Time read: 9,22
